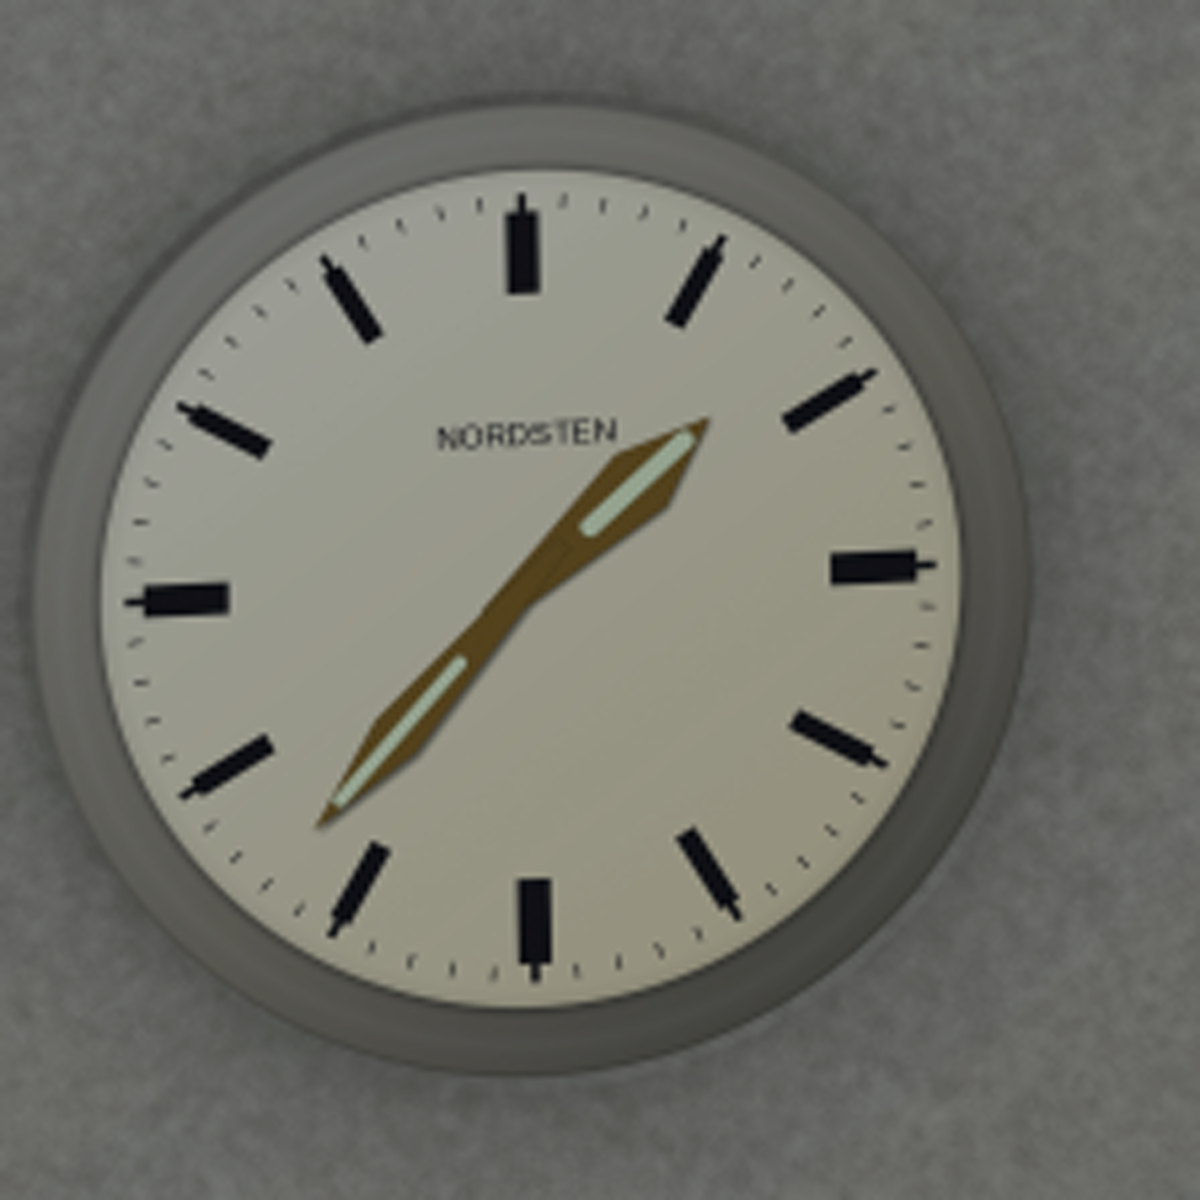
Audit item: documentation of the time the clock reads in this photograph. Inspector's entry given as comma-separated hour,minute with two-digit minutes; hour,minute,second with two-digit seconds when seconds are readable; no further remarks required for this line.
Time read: 1,37
